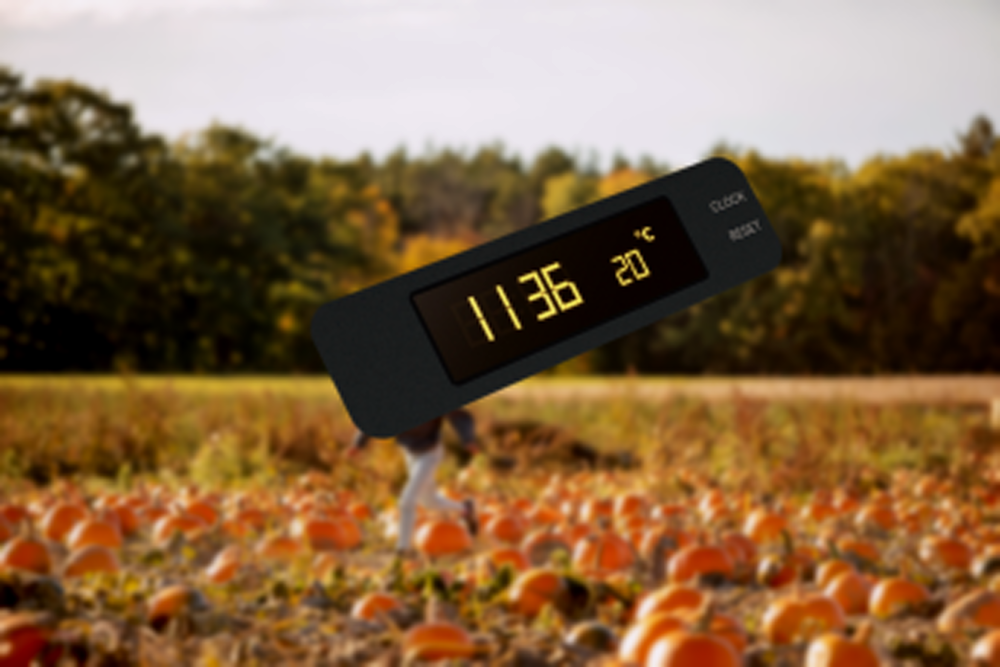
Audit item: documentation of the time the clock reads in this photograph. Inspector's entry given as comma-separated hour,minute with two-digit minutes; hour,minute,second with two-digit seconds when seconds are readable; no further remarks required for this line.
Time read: 11,36
